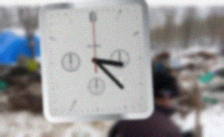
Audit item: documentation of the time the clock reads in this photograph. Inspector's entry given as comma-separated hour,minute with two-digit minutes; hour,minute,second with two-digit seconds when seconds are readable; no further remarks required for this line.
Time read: 3,23
